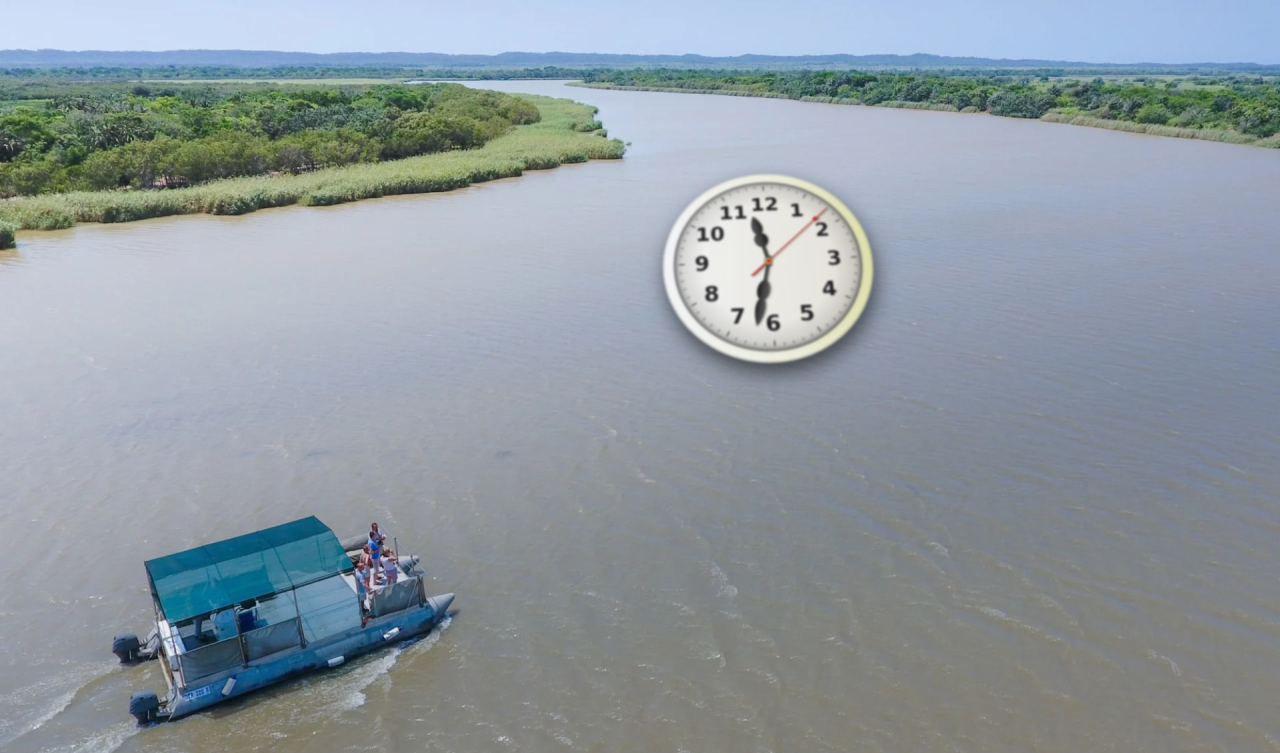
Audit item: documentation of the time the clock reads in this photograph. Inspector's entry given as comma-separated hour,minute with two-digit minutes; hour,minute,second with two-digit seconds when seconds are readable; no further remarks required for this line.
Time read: 11,32,08
